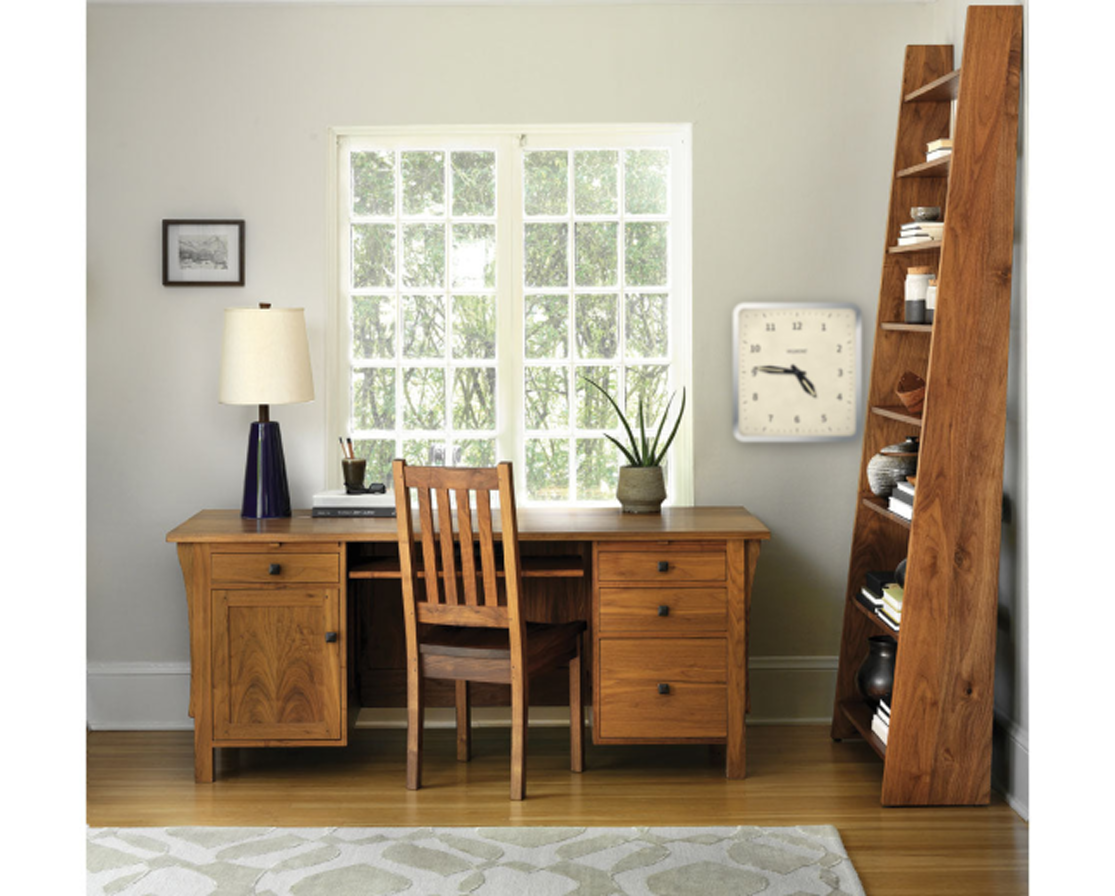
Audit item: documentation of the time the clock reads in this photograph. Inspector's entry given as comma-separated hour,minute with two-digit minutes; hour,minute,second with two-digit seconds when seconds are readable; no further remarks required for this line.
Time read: 4,46
